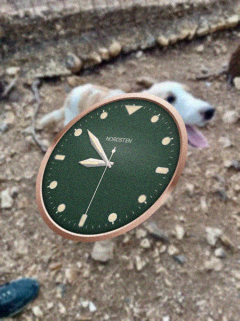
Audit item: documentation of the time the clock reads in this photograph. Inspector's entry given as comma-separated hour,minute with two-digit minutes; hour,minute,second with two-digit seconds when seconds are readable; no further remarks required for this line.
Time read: 8,51,30
